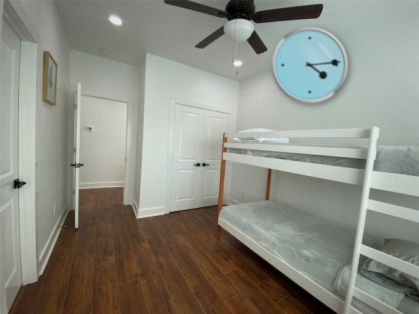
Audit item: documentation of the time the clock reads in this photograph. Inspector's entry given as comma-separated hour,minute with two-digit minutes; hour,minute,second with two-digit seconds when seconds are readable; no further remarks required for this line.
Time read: 4,14
